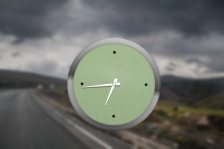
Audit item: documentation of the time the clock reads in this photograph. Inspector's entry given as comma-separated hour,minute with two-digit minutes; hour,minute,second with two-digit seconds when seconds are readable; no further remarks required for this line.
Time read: 6,44
